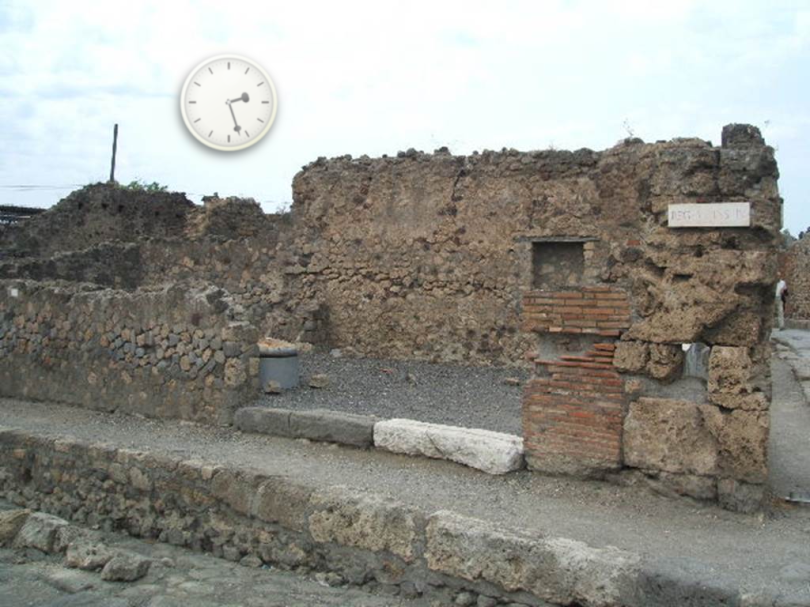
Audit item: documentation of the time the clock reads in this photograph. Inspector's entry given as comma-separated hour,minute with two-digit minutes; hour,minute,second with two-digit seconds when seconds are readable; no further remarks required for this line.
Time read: 2,27
